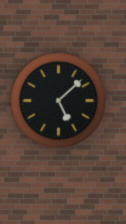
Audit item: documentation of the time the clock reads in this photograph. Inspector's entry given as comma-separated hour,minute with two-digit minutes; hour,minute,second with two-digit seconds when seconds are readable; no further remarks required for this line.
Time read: 5,08
